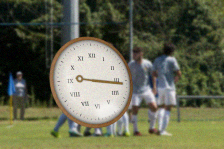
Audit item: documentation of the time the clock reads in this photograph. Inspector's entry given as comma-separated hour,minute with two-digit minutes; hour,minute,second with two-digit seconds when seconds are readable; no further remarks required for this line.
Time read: 9,16
